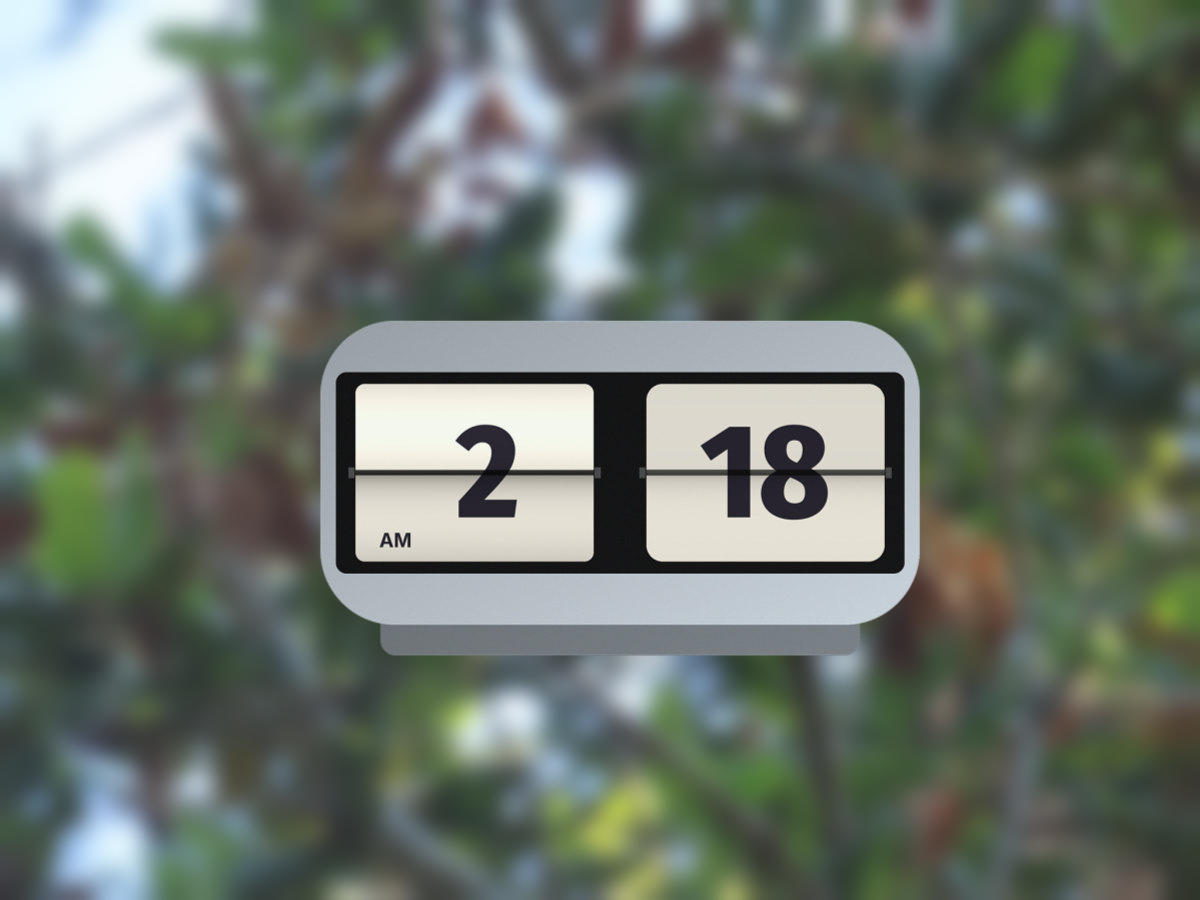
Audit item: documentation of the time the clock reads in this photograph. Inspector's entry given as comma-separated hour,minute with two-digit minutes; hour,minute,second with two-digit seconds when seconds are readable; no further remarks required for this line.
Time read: 2,18
